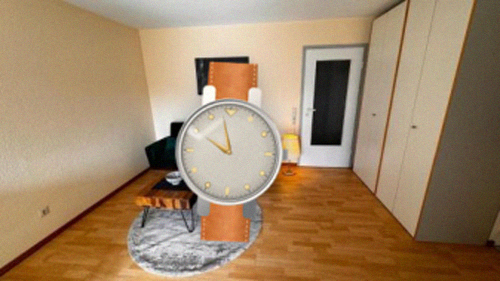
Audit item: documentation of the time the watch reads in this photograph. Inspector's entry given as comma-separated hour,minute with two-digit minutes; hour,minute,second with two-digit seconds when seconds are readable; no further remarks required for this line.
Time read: 9,58
